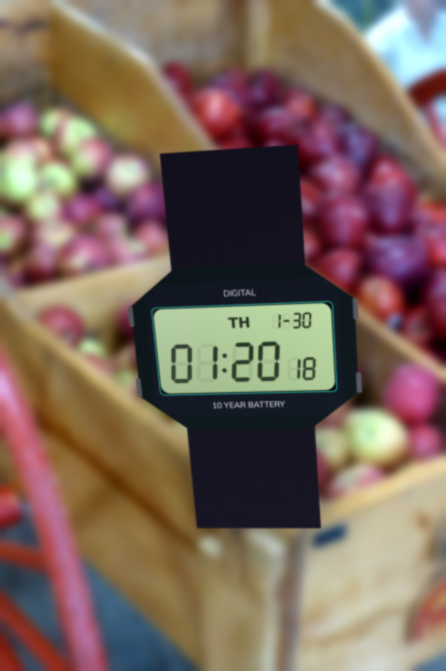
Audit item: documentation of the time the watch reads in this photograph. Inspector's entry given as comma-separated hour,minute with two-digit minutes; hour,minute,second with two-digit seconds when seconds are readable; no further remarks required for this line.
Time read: 1,20,18
